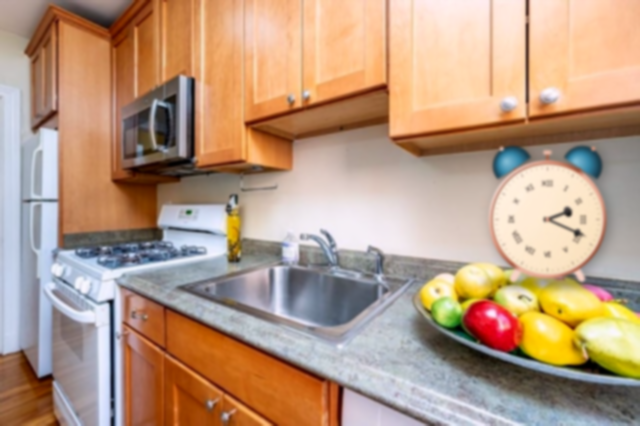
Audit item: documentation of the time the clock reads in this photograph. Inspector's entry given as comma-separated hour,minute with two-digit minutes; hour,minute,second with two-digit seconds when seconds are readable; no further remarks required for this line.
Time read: 2,19
